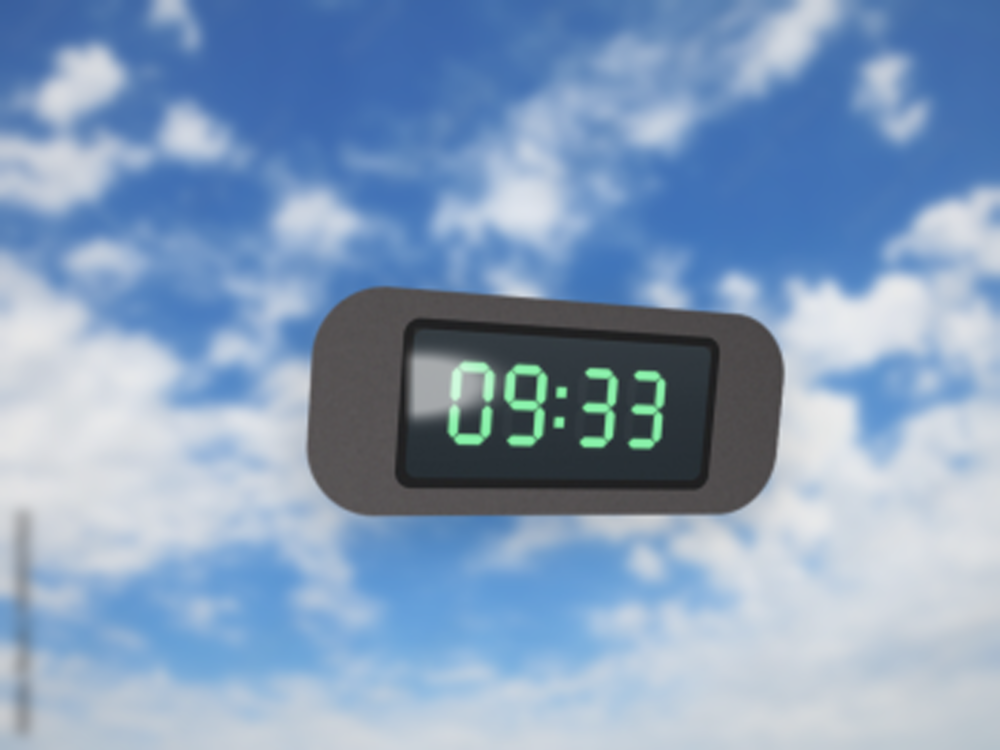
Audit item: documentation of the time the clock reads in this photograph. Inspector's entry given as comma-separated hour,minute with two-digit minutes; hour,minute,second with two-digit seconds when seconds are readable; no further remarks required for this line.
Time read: 9,33
